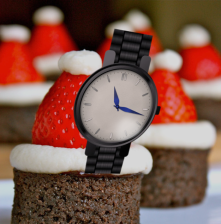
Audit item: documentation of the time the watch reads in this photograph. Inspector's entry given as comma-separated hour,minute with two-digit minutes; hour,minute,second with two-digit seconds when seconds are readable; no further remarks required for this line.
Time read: 11,17
